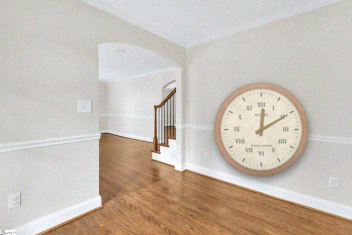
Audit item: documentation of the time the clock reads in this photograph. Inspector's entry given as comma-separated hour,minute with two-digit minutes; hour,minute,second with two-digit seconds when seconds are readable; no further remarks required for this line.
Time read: 12,10
